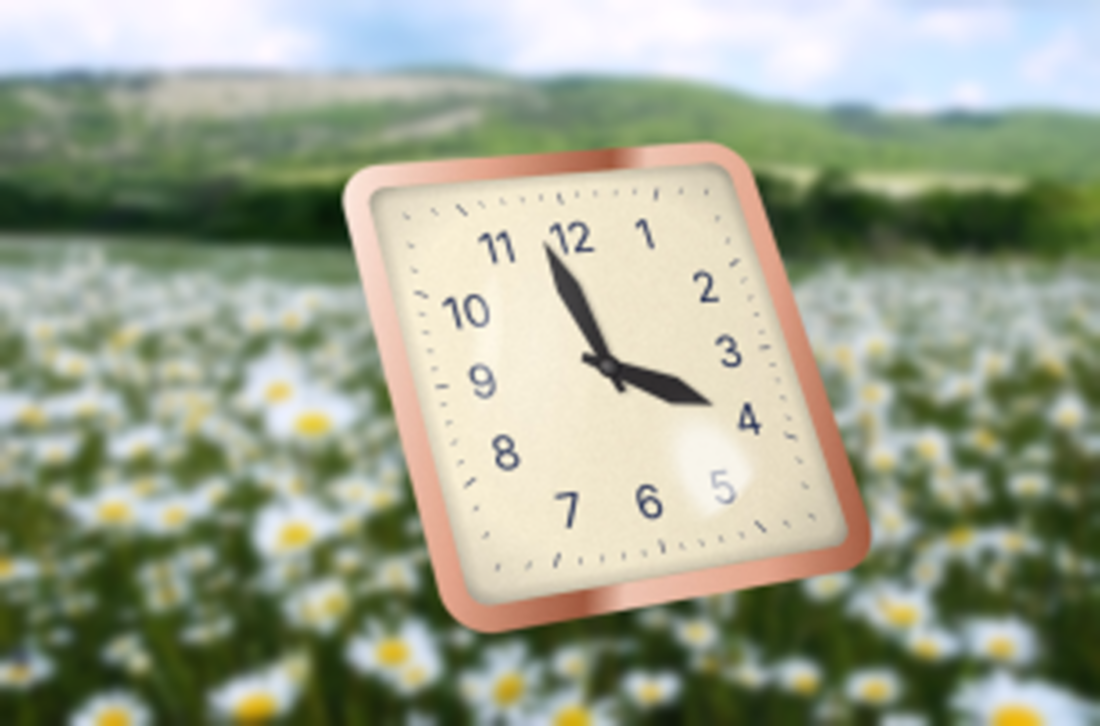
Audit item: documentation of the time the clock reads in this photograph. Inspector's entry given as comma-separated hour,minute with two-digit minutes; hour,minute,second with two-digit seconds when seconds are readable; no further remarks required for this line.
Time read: 3,58
